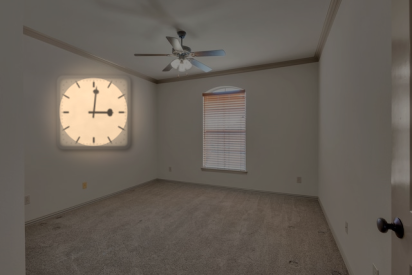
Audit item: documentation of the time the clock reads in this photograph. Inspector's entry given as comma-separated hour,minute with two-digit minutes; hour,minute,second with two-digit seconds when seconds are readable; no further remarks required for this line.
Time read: 3,01
